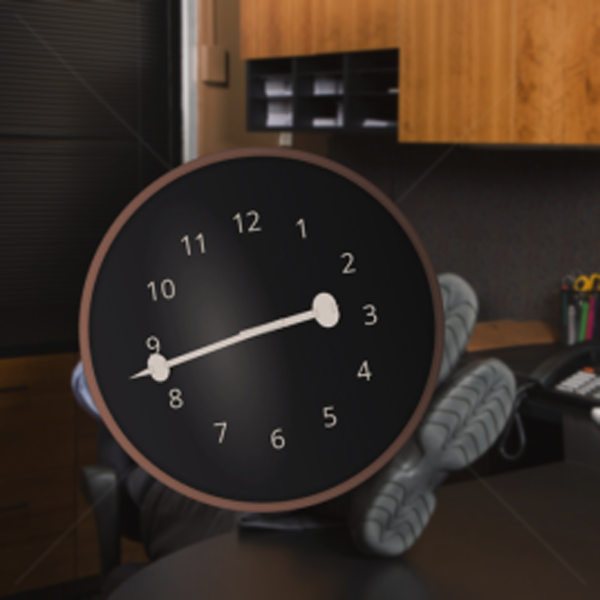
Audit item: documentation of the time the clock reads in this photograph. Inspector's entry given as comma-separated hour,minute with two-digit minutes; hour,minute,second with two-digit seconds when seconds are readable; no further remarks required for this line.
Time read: 2,43
